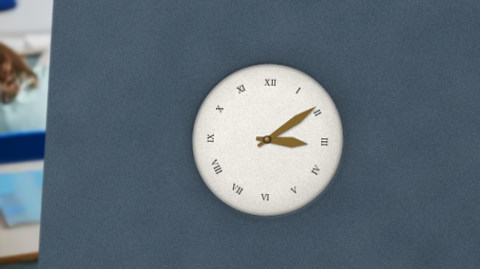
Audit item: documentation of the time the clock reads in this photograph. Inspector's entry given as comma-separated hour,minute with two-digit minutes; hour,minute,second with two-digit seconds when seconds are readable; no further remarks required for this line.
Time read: 3,09
